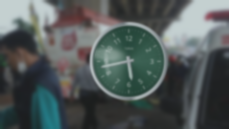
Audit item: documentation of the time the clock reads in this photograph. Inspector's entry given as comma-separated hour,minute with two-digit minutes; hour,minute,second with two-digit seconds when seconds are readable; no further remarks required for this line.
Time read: 5,43
